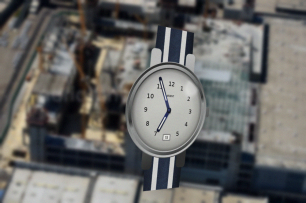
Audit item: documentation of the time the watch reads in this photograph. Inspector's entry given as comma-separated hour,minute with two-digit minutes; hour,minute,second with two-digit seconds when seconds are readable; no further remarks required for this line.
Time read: 6,56
